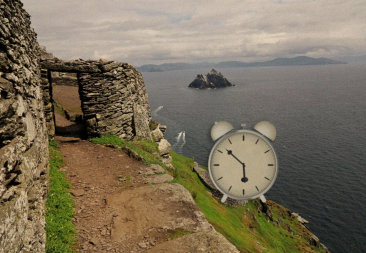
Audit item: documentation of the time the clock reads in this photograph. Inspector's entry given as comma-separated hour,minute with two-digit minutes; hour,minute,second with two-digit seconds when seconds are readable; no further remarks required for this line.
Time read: 5,52
